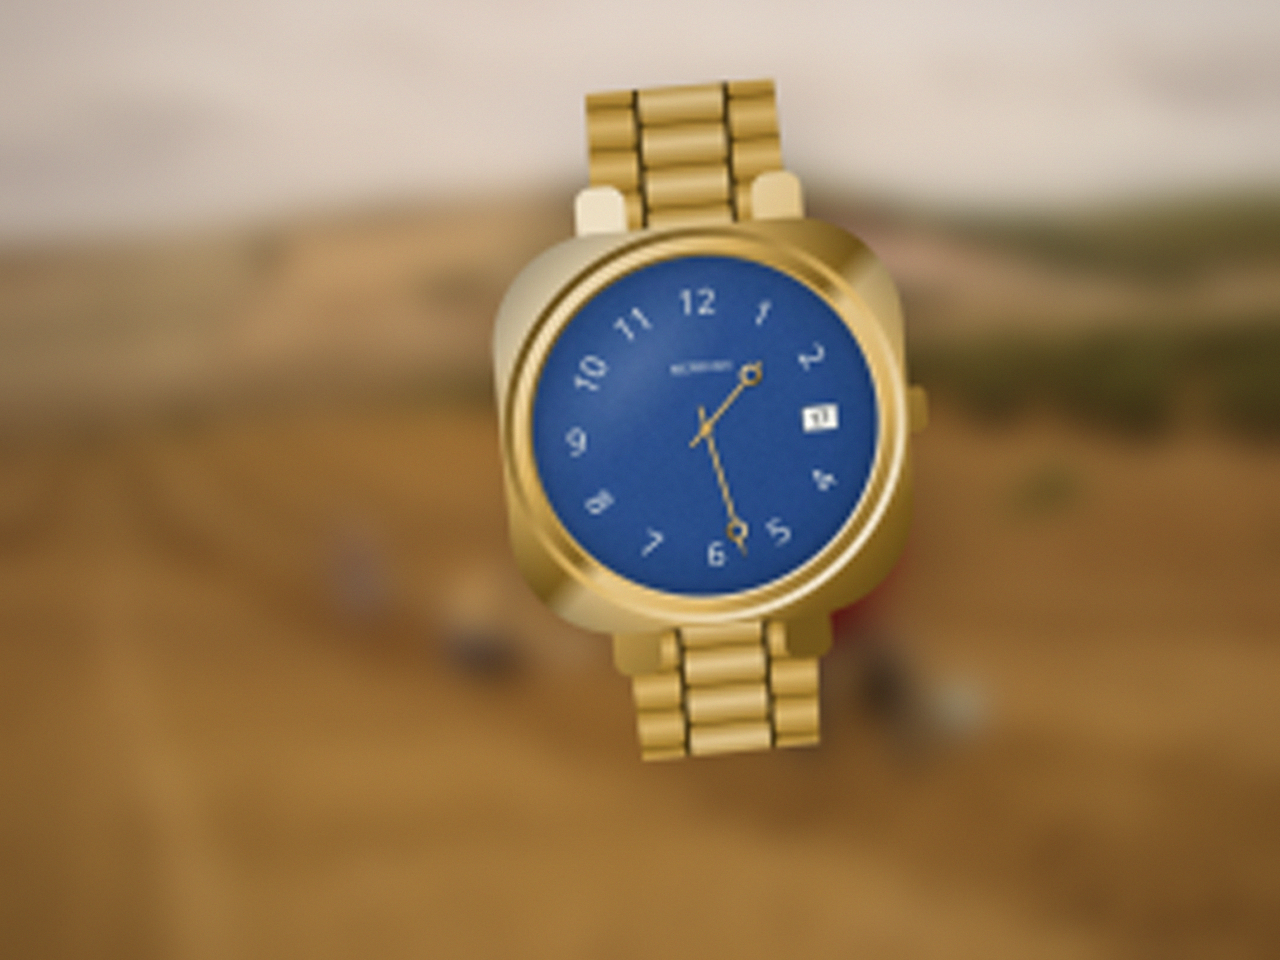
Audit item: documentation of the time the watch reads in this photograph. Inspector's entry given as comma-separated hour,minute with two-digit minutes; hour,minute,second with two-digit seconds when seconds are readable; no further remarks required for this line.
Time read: 1,28
